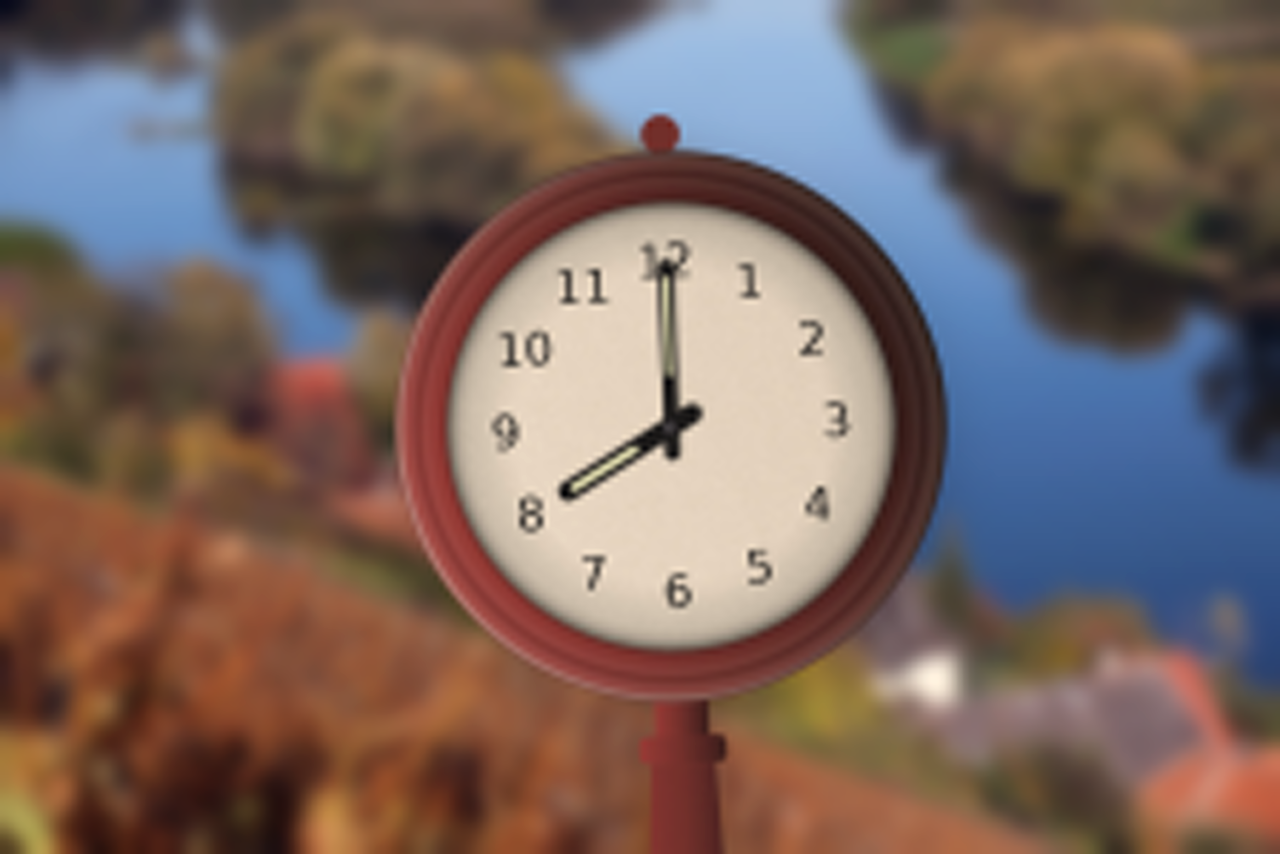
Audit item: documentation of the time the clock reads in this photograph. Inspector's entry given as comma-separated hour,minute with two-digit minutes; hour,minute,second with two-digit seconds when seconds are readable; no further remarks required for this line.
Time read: 8,00
